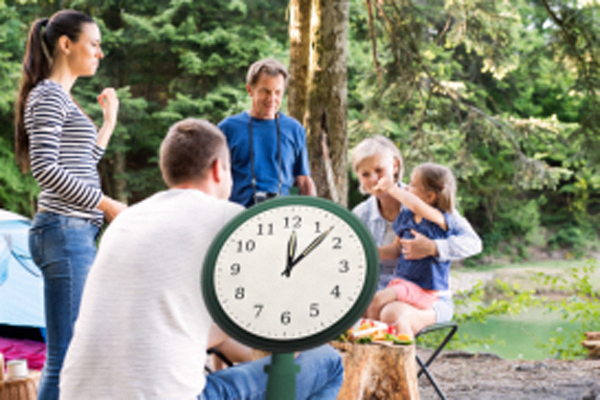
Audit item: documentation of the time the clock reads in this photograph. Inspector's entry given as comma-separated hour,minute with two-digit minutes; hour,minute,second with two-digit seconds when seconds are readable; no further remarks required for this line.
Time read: 12,07
